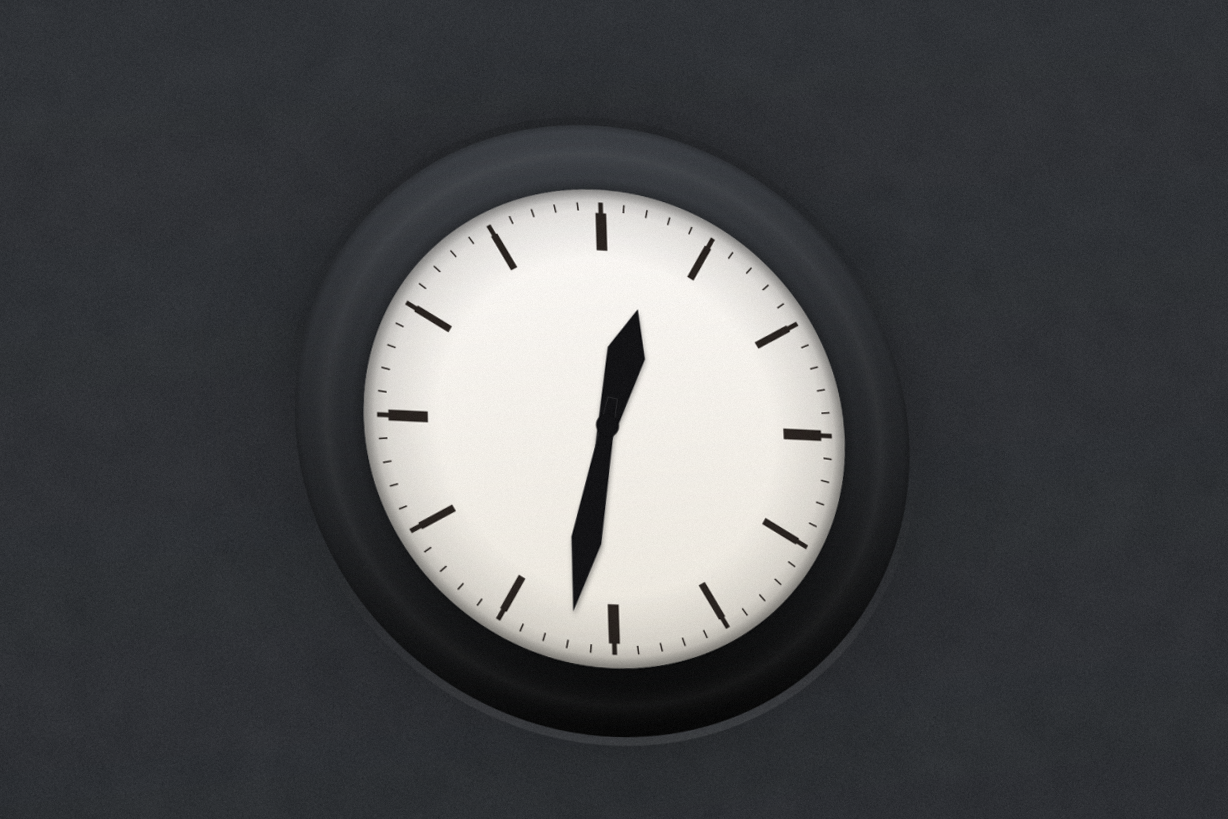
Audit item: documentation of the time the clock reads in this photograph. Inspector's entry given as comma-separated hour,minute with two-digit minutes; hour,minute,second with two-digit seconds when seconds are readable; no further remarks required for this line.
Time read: 12,32
